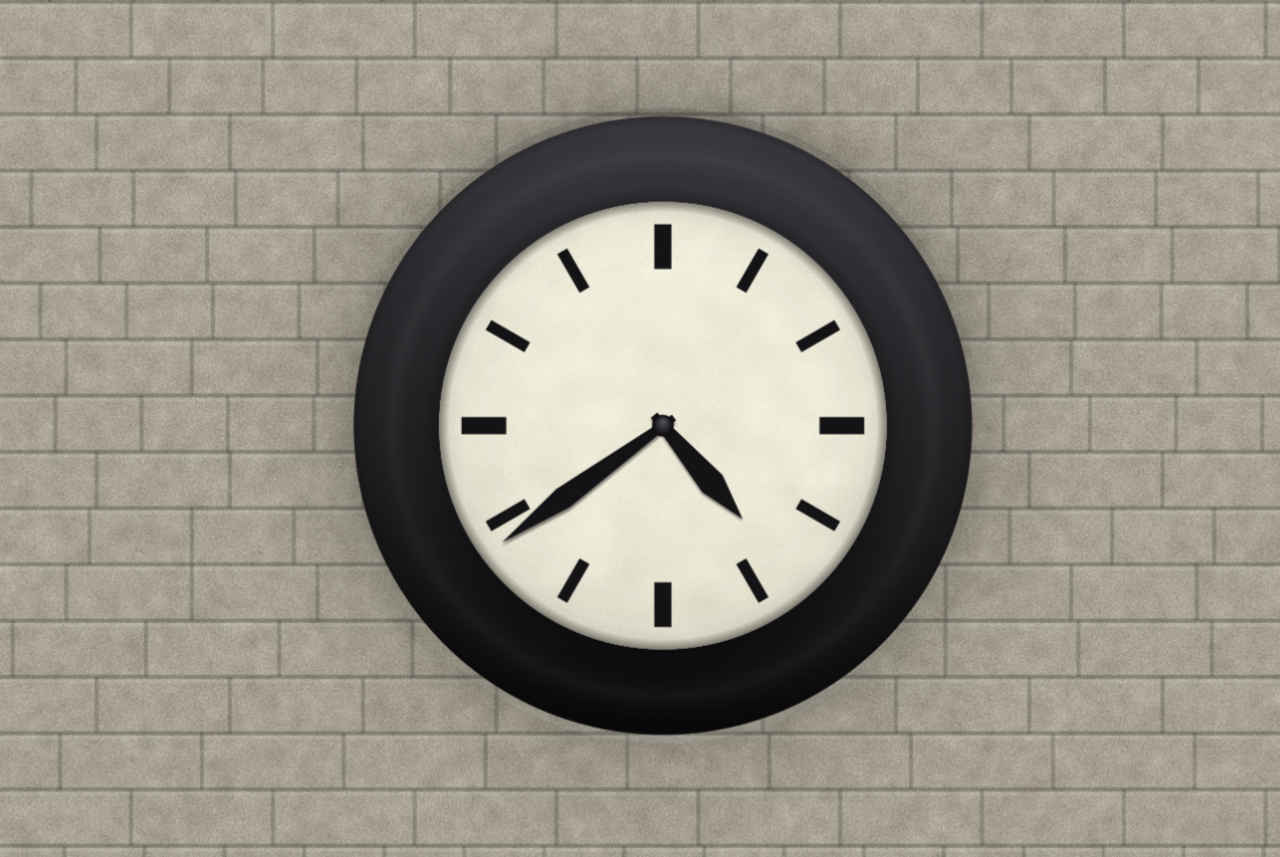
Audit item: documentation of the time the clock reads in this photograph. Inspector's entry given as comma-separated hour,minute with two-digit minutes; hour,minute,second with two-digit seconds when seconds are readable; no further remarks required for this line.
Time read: 4,39
